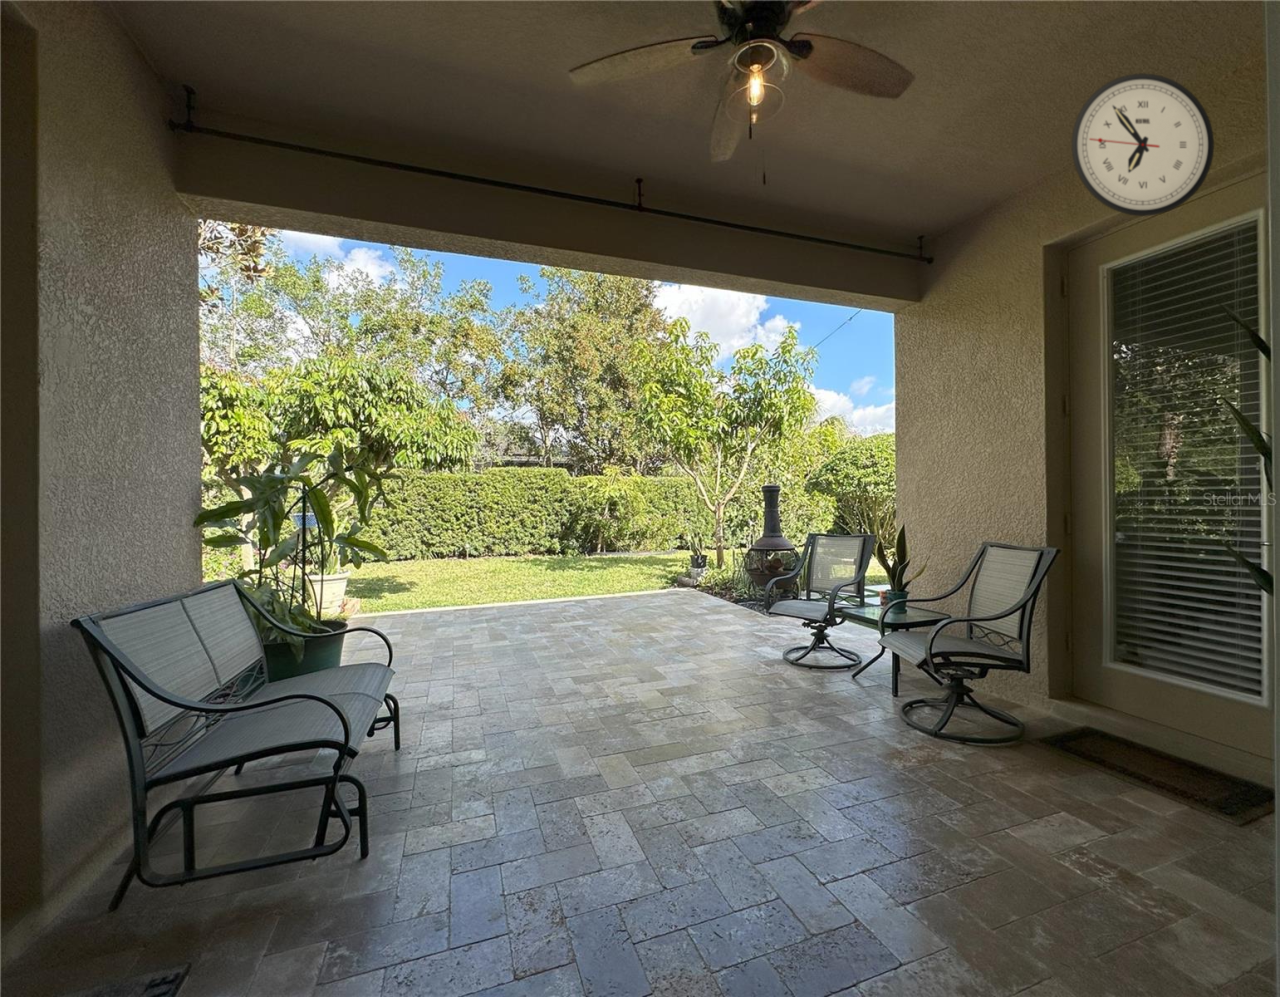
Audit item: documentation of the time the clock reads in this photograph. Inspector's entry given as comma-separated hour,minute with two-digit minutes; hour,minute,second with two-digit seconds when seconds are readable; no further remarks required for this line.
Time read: 6,53,46
